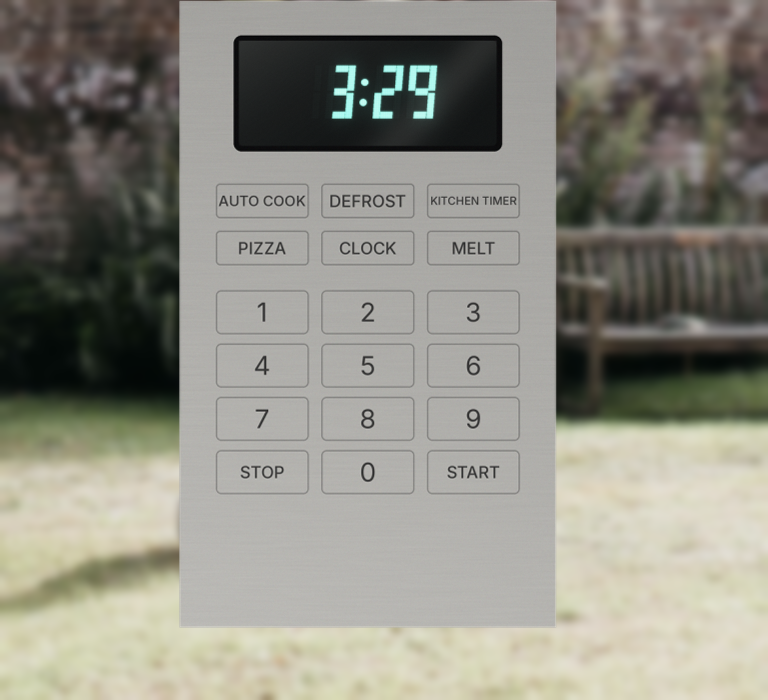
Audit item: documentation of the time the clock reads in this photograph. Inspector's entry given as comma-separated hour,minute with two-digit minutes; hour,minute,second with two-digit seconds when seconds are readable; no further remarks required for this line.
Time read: 3,29
